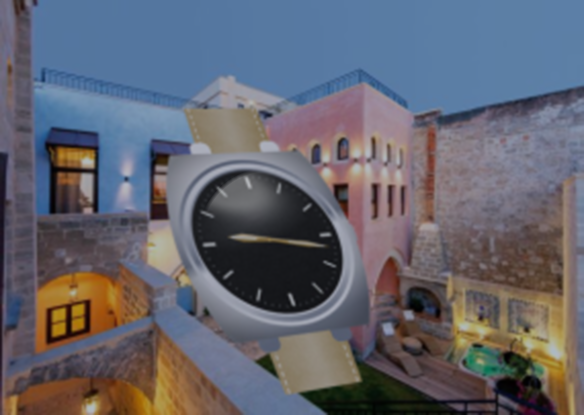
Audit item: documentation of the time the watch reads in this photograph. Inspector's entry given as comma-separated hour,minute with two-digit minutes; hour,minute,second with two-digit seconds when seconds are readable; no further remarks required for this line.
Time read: 9,17
